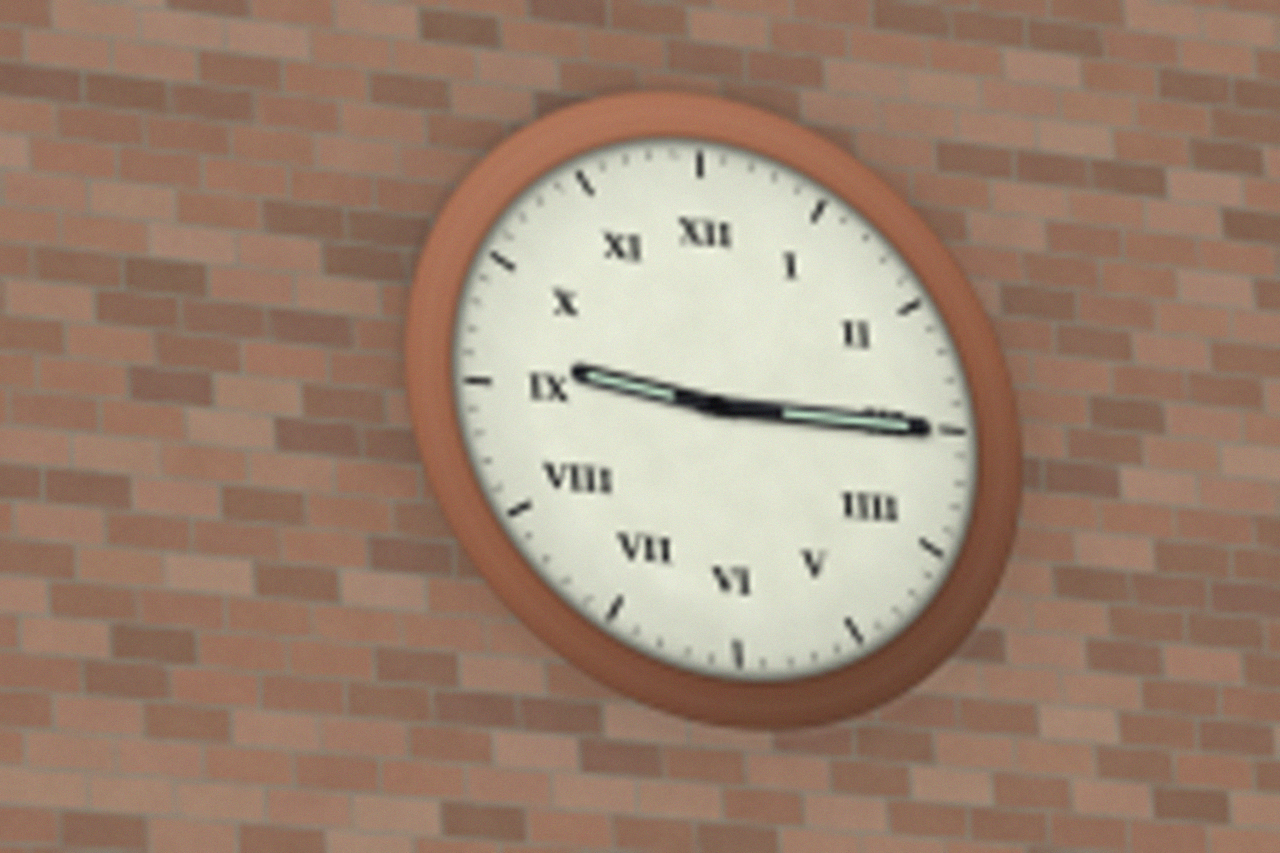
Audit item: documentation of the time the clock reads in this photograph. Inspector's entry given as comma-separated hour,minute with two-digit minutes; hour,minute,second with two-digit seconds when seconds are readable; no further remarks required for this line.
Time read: 9,15
